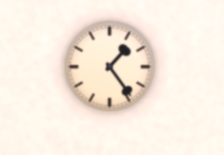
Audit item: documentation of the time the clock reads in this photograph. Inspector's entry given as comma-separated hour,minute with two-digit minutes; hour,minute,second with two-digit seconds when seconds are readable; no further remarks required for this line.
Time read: 1,24
